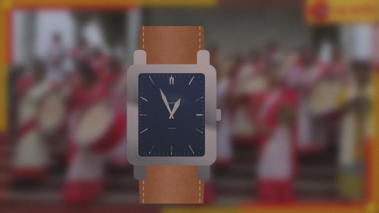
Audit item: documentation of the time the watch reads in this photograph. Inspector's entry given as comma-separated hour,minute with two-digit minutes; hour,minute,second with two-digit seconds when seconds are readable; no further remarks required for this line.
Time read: 12,56
